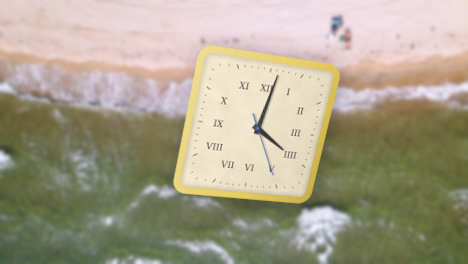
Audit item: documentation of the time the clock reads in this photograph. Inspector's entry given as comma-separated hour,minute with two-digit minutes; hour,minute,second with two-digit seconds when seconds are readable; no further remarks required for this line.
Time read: 4,01,25
